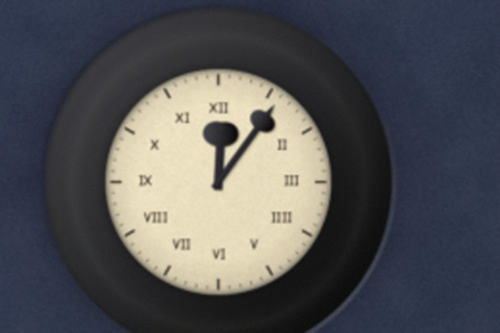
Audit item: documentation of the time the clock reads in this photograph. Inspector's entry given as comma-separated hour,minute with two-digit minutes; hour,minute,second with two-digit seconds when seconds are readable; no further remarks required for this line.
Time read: 12,06
